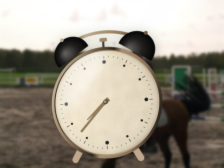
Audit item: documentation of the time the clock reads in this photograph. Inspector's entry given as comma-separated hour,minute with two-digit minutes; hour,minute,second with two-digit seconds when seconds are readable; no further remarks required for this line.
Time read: 7,37
